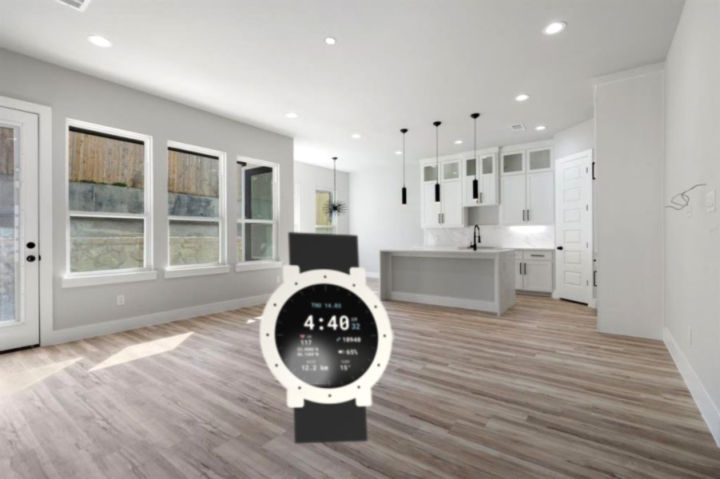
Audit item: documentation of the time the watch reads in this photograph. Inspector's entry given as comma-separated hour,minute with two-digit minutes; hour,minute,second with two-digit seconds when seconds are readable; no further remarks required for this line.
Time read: 4,40
